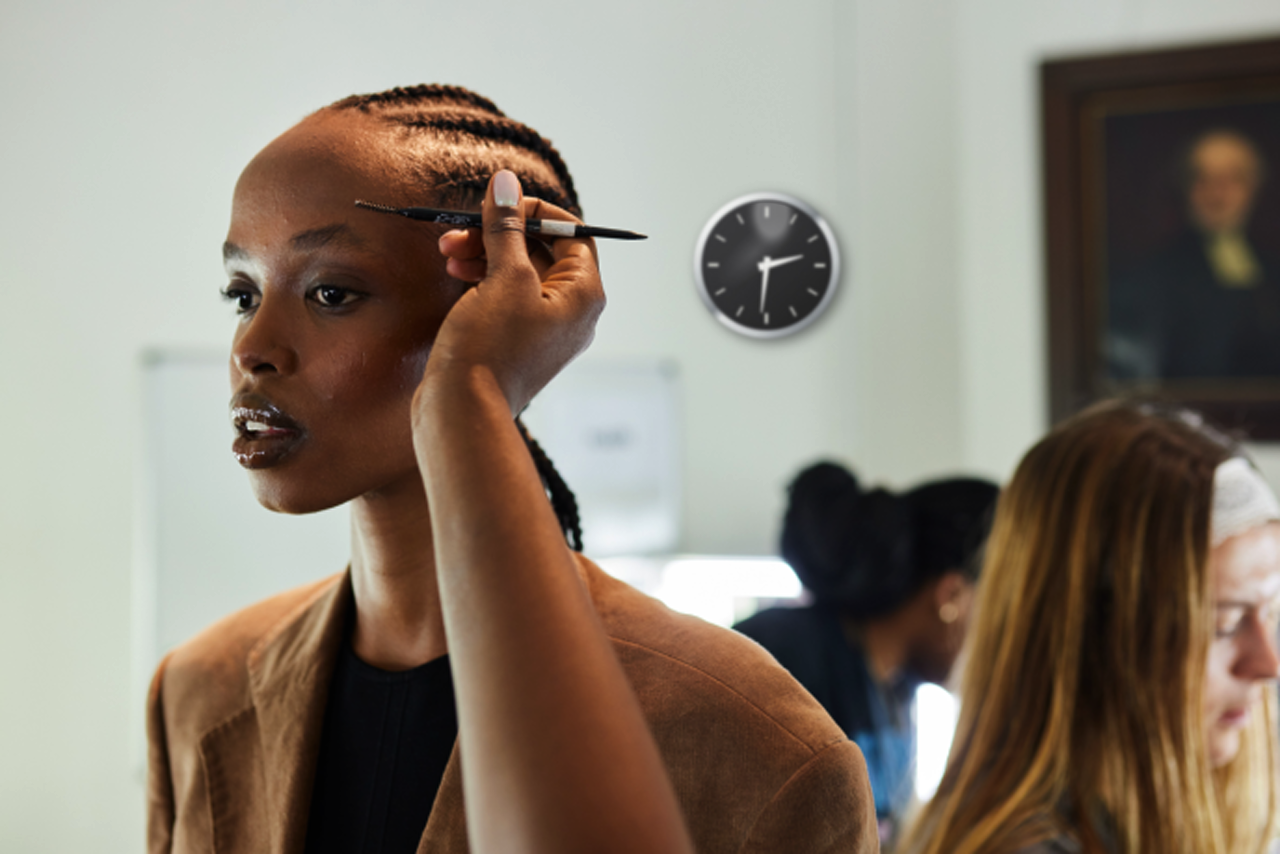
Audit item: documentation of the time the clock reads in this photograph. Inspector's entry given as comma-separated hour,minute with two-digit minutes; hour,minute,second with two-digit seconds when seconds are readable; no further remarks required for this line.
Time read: 2,31
